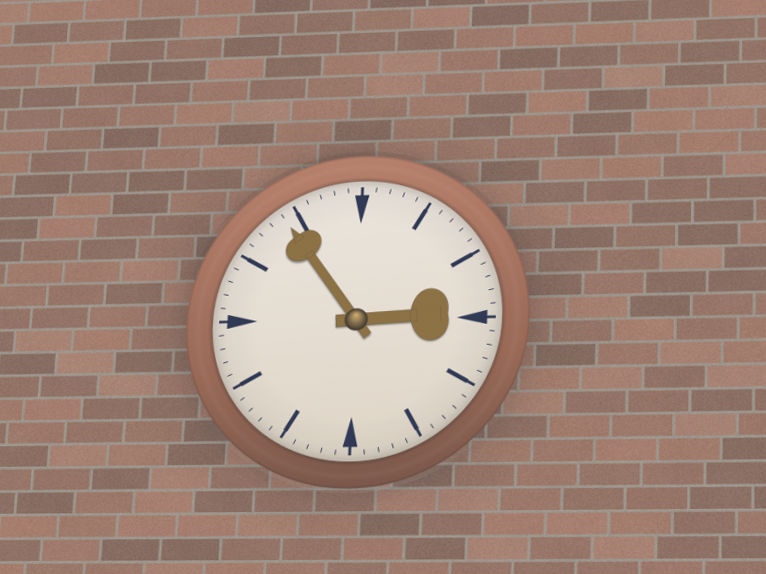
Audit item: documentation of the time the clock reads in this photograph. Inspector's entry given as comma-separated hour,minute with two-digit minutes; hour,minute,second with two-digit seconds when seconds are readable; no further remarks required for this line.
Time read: 2,54
